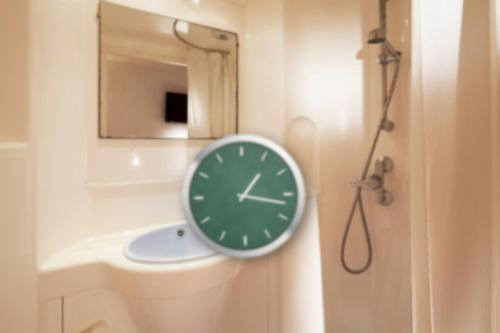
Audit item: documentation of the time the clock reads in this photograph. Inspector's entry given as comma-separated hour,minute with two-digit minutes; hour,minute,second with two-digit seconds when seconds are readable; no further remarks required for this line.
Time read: 1,17
